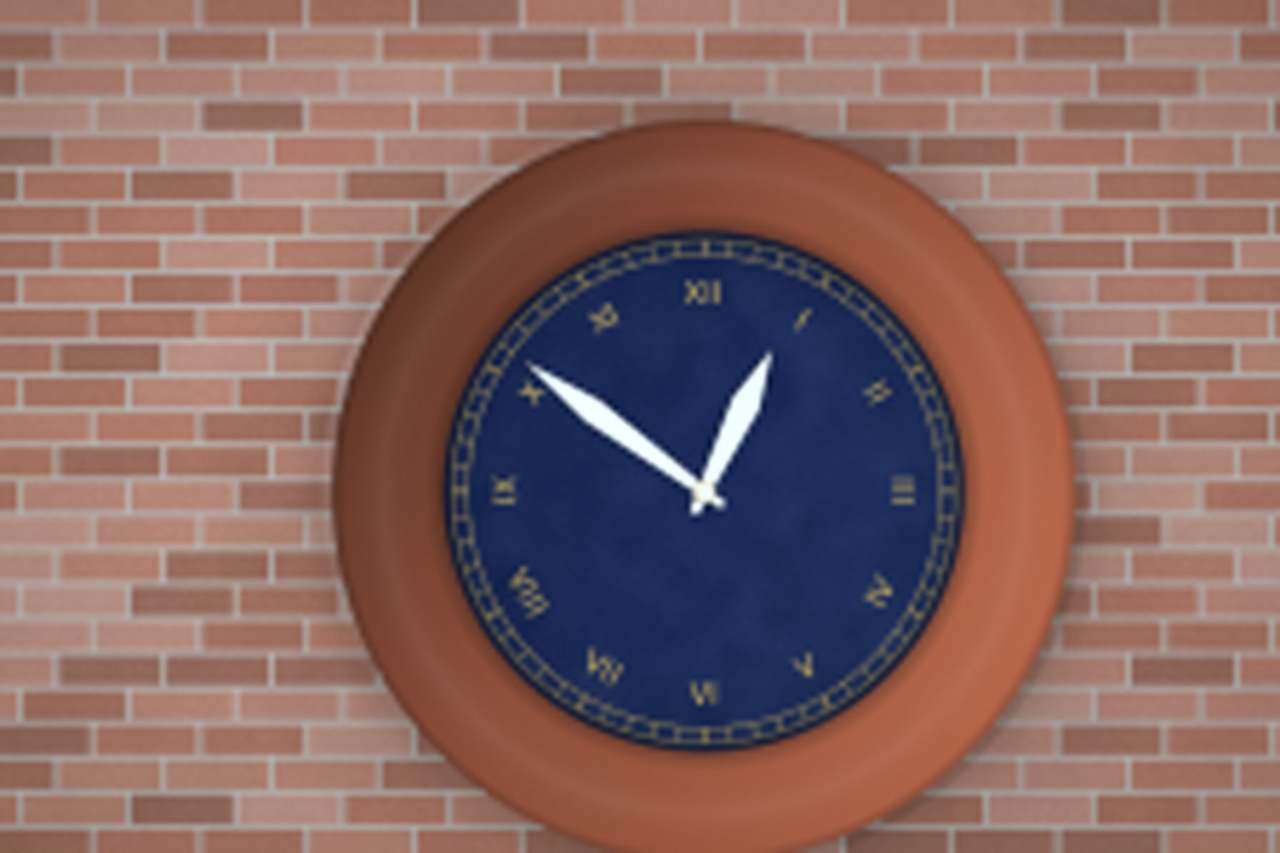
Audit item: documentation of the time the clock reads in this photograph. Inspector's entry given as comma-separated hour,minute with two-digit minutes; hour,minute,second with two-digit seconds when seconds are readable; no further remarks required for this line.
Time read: 12,51
